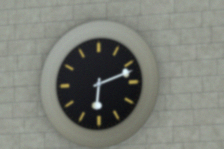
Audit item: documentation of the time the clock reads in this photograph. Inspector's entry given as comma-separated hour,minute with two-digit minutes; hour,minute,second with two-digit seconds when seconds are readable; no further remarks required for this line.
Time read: 6,12
